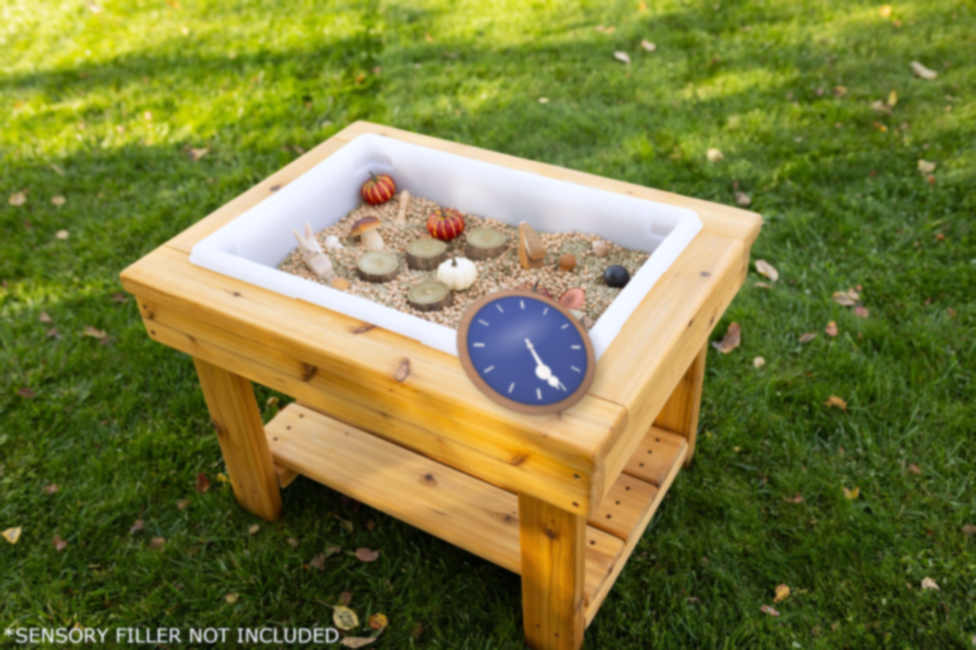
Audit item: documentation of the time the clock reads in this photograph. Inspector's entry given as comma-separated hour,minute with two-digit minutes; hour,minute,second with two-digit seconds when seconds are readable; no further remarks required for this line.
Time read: 5,26
